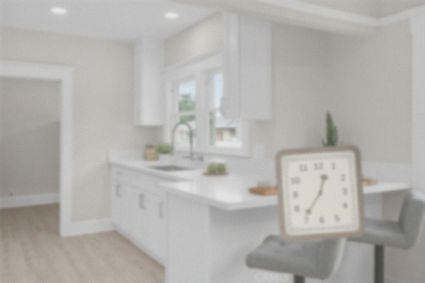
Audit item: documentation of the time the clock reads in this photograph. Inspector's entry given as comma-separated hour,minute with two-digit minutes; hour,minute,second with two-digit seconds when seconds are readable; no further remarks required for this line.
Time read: 12,36
